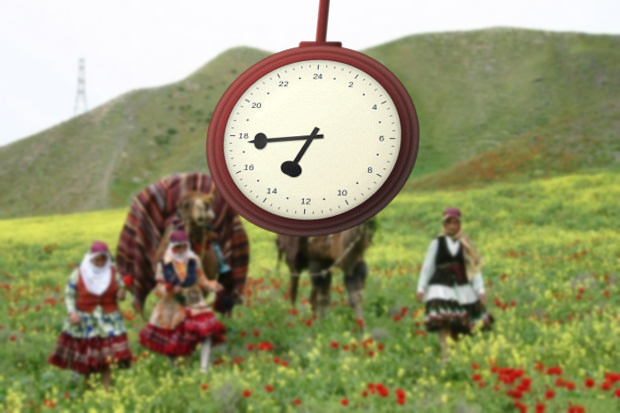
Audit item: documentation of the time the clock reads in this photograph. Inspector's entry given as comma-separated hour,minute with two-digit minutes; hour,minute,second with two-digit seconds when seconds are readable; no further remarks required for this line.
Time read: 13,44
